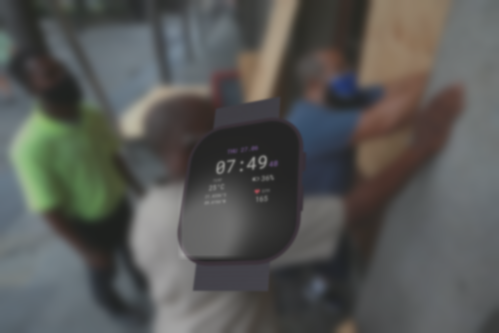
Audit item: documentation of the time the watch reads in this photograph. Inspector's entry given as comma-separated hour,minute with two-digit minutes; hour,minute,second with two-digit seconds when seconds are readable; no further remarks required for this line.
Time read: 7,49
